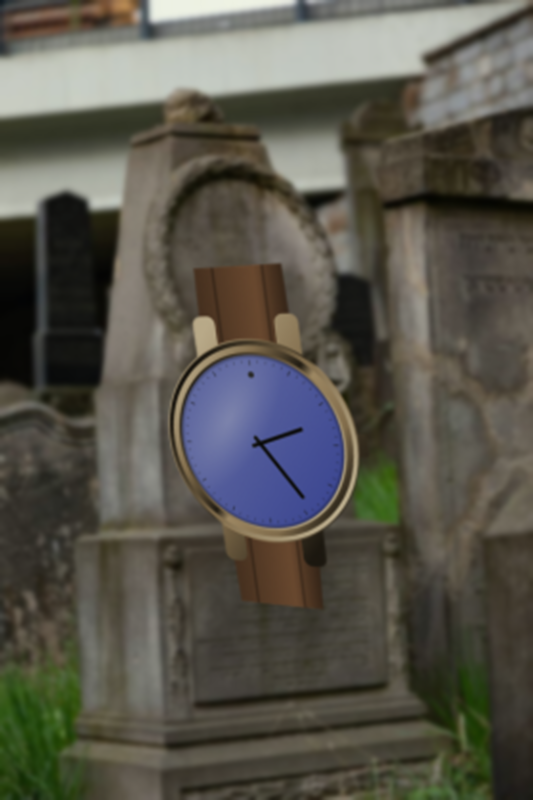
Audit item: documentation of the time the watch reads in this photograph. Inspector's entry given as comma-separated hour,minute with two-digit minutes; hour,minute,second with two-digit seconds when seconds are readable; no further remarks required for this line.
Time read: 2,24
